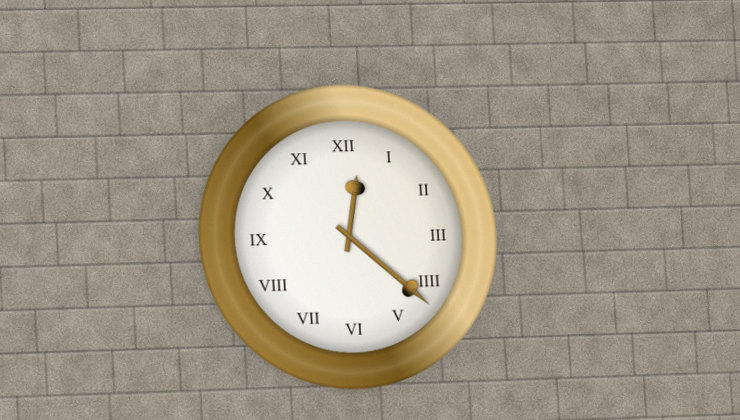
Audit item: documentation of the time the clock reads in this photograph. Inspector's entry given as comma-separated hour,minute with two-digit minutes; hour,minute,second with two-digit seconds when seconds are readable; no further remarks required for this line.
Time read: 12,22
